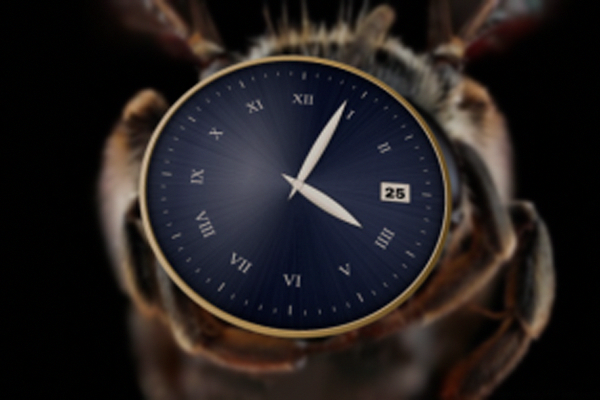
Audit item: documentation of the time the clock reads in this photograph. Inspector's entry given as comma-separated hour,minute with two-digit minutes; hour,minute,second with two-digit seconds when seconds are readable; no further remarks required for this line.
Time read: 4,04
